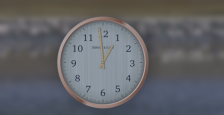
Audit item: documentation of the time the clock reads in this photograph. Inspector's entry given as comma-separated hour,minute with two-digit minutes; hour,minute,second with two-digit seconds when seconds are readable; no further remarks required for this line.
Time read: 12,59
